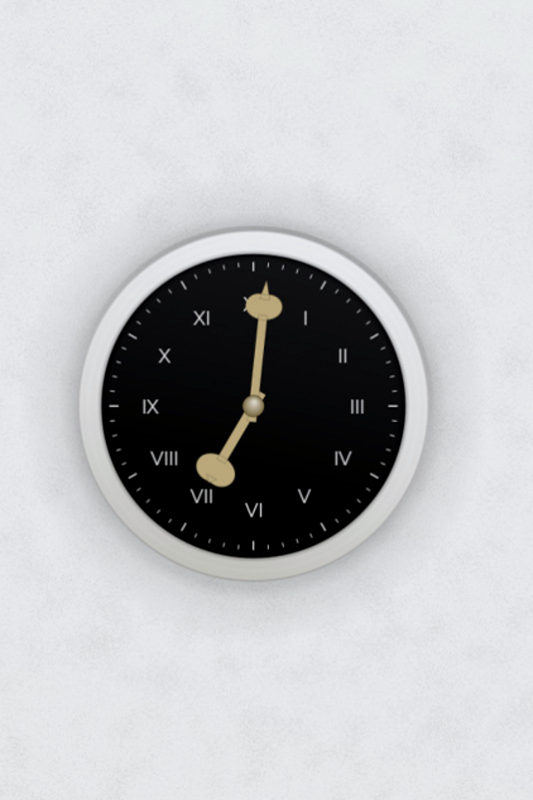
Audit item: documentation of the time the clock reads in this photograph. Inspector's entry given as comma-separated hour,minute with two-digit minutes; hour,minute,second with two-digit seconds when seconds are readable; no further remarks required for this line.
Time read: 7,01
